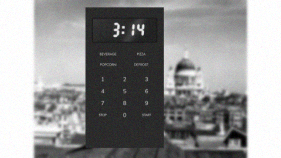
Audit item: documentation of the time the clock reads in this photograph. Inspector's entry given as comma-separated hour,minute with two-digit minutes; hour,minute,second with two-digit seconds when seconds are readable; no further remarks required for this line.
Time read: 3,14
